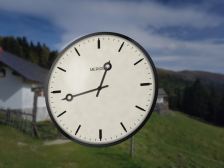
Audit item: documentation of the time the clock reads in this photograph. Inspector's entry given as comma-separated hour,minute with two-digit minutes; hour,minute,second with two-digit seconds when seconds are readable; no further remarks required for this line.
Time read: 12,43
